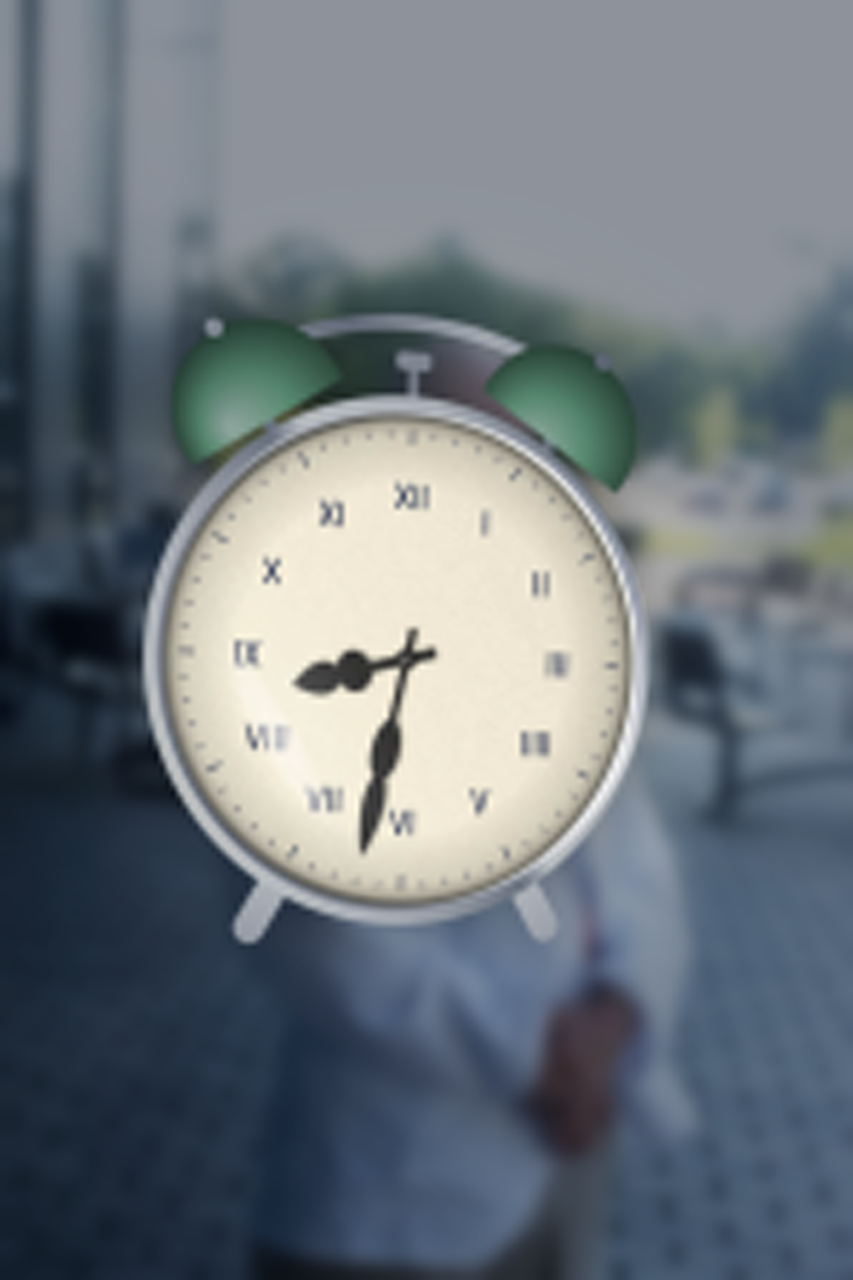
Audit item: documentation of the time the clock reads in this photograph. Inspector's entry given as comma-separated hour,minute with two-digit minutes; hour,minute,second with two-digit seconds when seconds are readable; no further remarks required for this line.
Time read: 8,32
